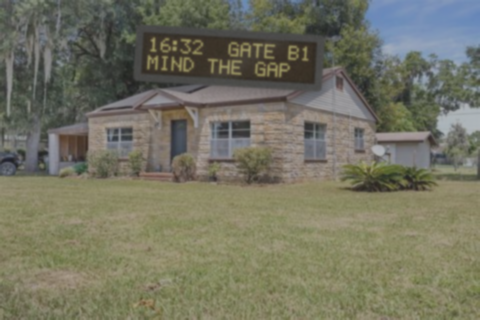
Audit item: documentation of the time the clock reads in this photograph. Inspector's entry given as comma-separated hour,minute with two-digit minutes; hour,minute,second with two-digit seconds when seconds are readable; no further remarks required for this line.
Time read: 16,32
